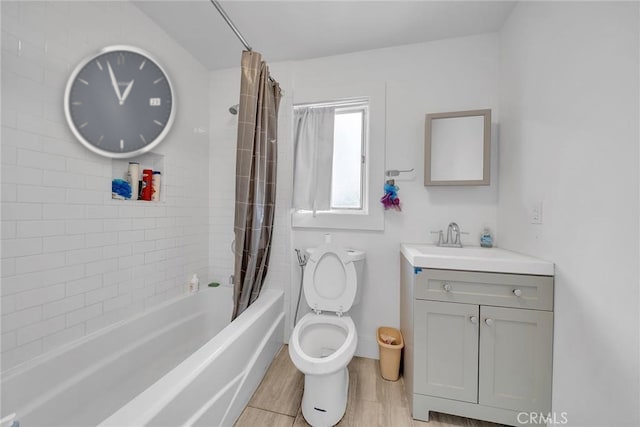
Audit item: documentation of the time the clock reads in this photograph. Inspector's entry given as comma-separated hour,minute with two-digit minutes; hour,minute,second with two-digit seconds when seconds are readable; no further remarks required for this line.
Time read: 12,57
